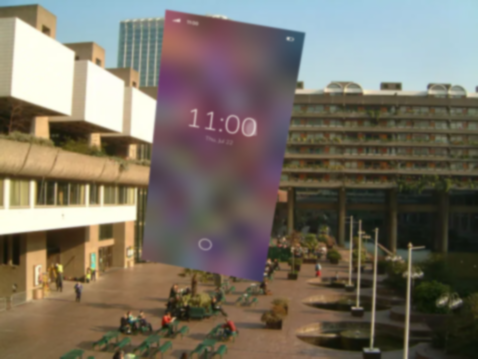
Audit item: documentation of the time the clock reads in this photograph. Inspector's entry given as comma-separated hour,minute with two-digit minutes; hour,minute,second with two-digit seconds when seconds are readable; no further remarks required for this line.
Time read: 11,00
